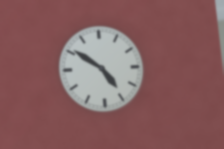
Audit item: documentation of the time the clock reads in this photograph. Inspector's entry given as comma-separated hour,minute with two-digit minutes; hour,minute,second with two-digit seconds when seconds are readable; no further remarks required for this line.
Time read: 4,51
